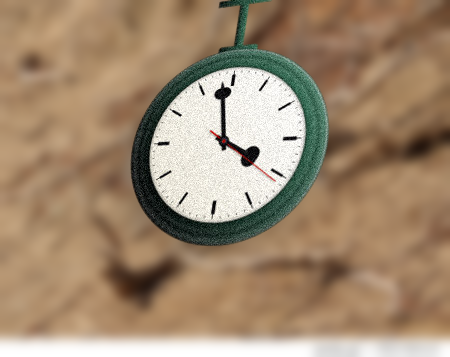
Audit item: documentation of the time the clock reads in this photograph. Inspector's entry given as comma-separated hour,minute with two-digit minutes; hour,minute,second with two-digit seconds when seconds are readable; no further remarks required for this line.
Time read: 3,58,21
